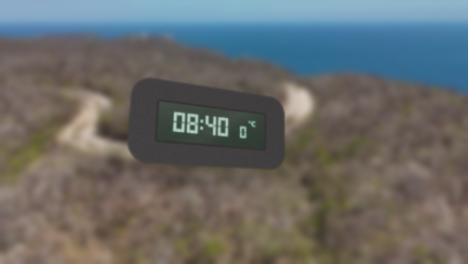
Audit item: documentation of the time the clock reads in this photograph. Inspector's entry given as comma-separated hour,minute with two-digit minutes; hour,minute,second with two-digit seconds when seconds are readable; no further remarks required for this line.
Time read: 8,40
